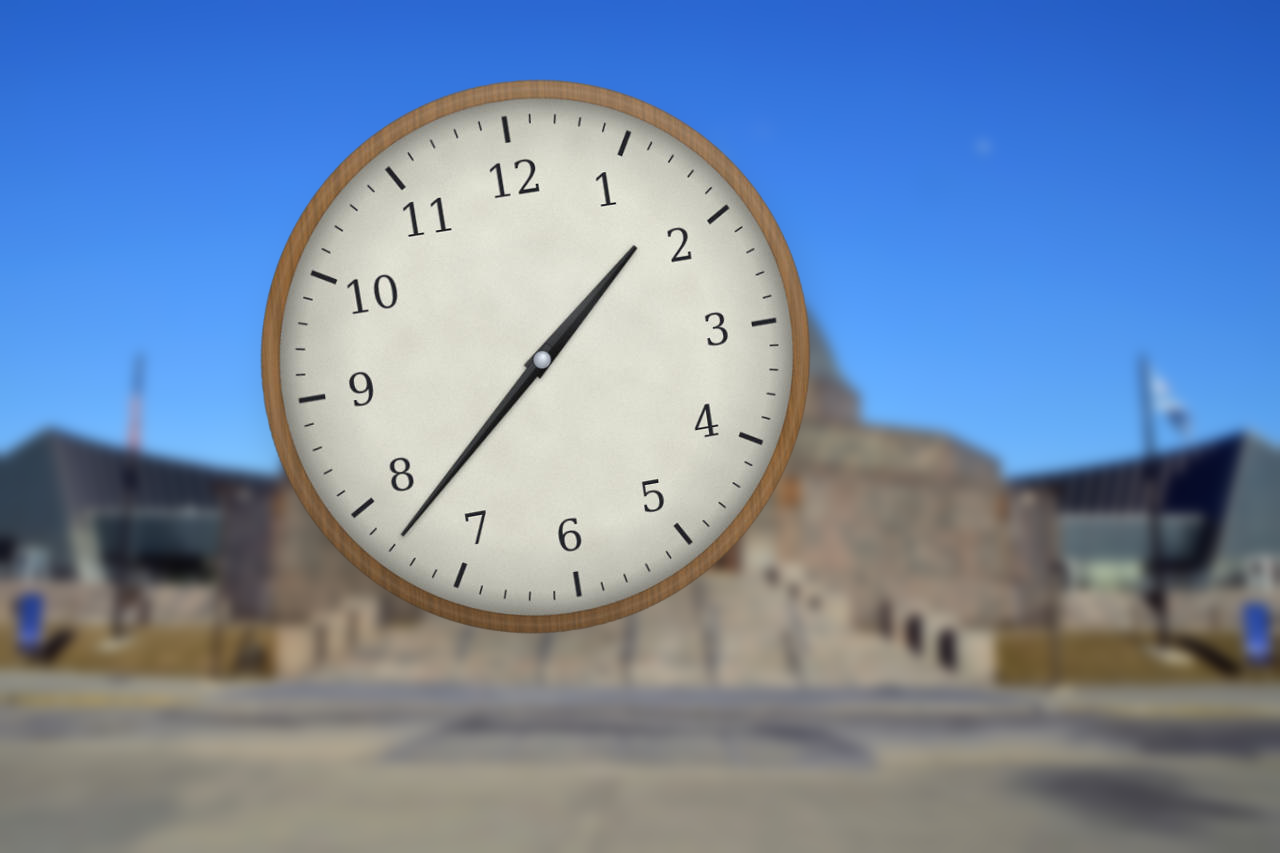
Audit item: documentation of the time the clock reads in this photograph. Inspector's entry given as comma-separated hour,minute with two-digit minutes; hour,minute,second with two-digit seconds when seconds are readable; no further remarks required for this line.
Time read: 1,38
